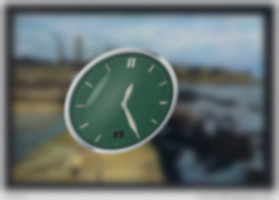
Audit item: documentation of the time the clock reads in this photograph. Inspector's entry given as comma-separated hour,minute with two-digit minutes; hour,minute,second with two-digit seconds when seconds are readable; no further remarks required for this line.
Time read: 12,25
